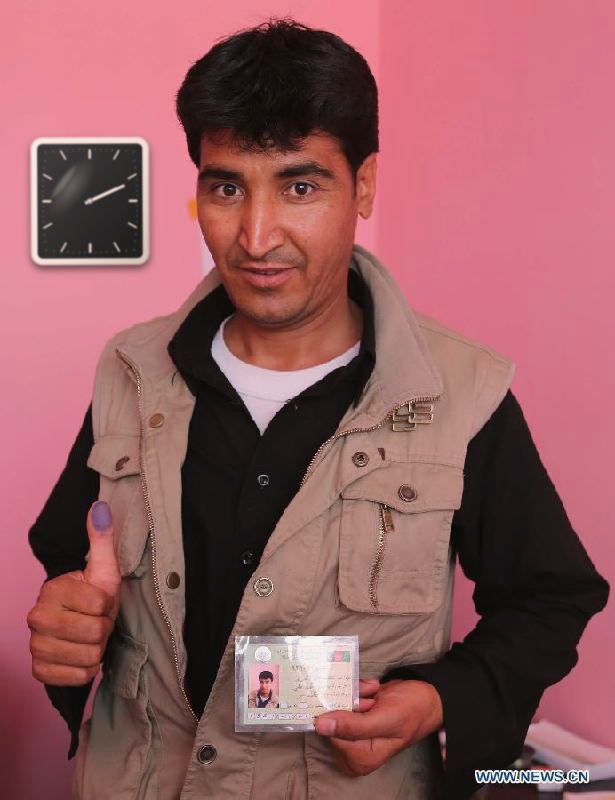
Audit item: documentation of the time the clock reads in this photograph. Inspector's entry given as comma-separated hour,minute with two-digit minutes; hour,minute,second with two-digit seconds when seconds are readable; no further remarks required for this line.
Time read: 2,11
